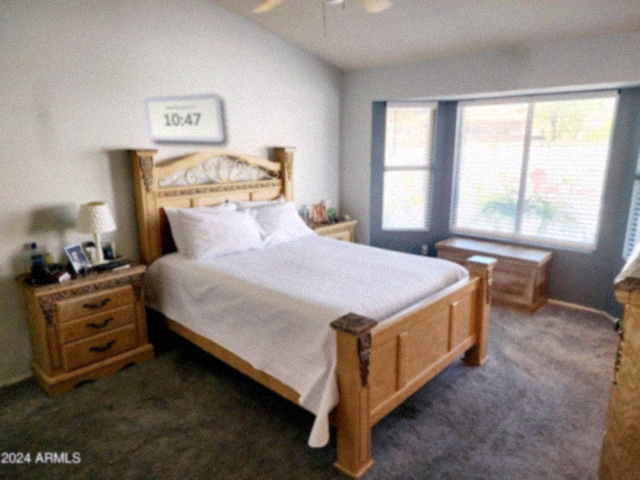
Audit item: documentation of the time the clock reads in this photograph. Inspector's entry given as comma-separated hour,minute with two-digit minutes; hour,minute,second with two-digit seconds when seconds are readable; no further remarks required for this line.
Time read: 10,47
